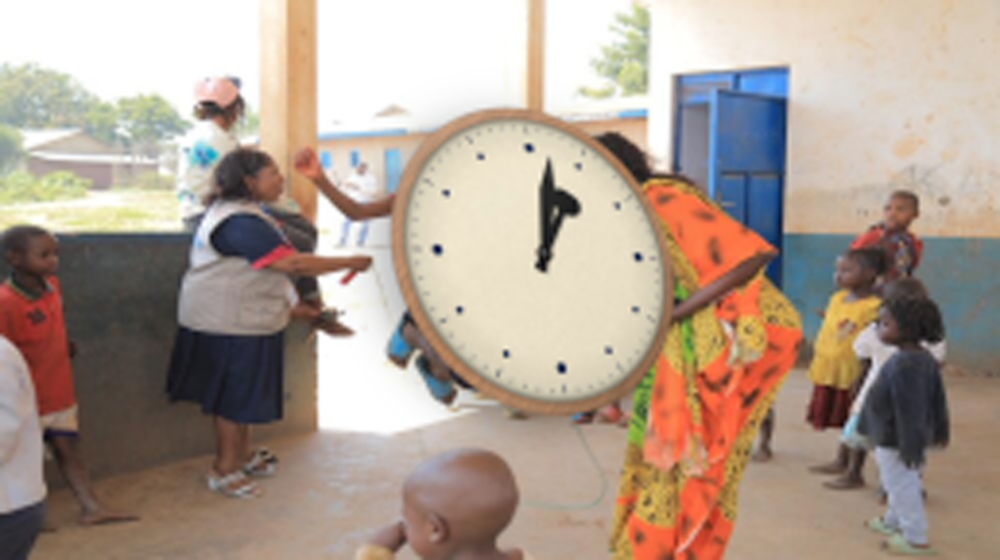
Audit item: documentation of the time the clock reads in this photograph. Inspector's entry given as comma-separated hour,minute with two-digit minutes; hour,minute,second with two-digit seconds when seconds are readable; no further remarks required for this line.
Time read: 1,02
